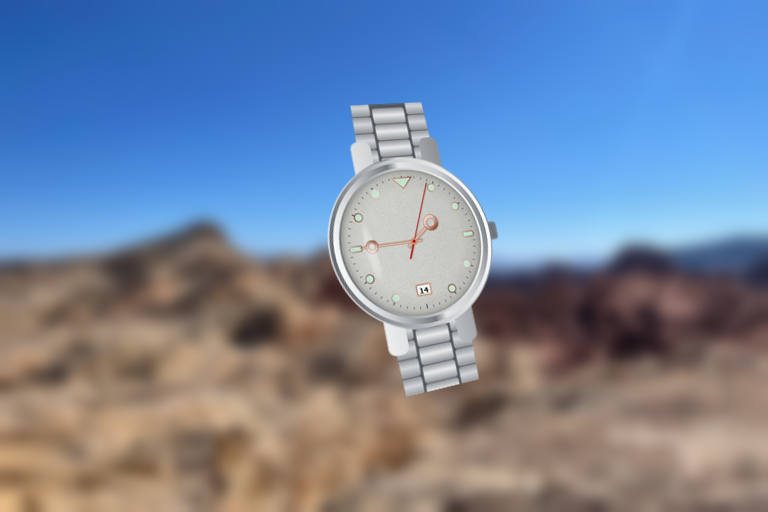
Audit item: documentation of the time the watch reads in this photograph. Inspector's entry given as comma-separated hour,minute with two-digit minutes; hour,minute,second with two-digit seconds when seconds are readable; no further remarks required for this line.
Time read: 1,45,04
